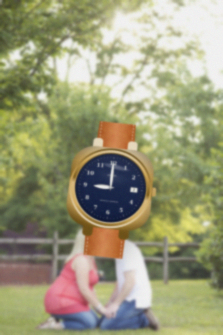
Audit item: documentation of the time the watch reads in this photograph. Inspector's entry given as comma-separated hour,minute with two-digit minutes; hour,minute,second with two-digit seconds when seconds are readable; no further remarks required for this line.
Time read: 9,00
